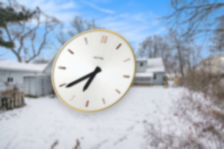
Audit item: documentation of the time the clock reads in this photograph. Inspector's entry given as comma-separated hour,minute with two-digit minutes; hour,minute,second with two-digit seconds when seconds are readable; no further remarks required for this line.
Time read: 6,39
